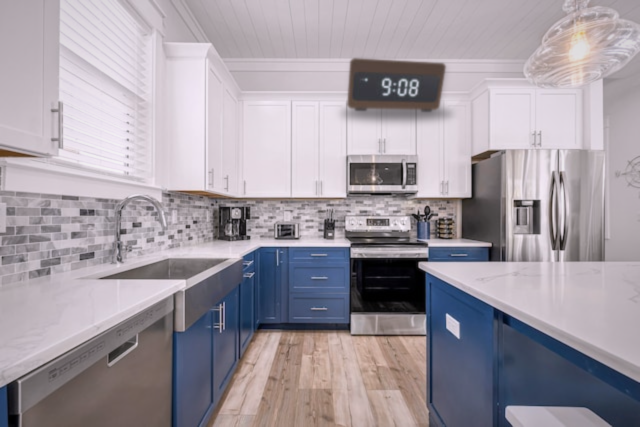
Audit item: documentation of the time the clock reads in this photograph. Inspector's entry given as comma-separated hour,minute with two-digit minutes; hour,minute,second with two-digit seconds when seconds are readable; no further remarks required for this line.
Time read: 9,08
